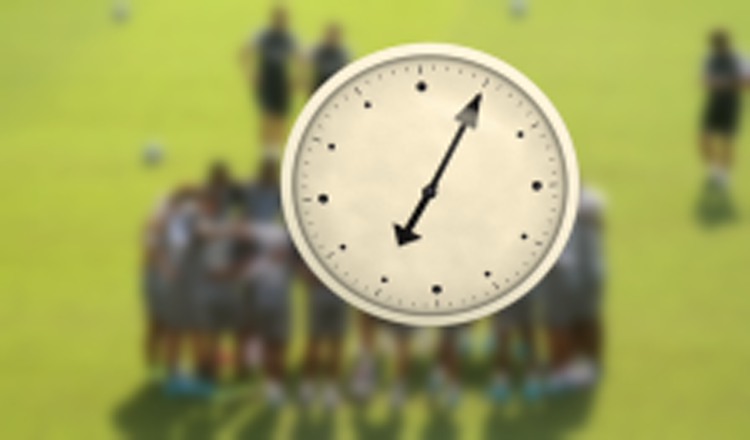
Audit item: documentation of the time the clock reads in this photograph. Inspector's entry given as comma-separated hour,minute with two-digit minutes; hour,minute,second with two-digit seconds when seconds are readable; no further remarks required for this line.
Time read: 7,05
